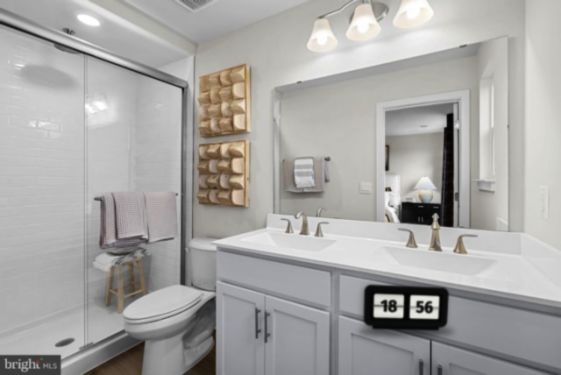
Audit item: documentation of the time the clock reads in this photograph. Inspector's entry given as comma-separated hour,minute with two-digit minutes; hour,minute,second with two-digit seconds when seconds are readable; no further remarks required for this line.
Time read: 18,56
